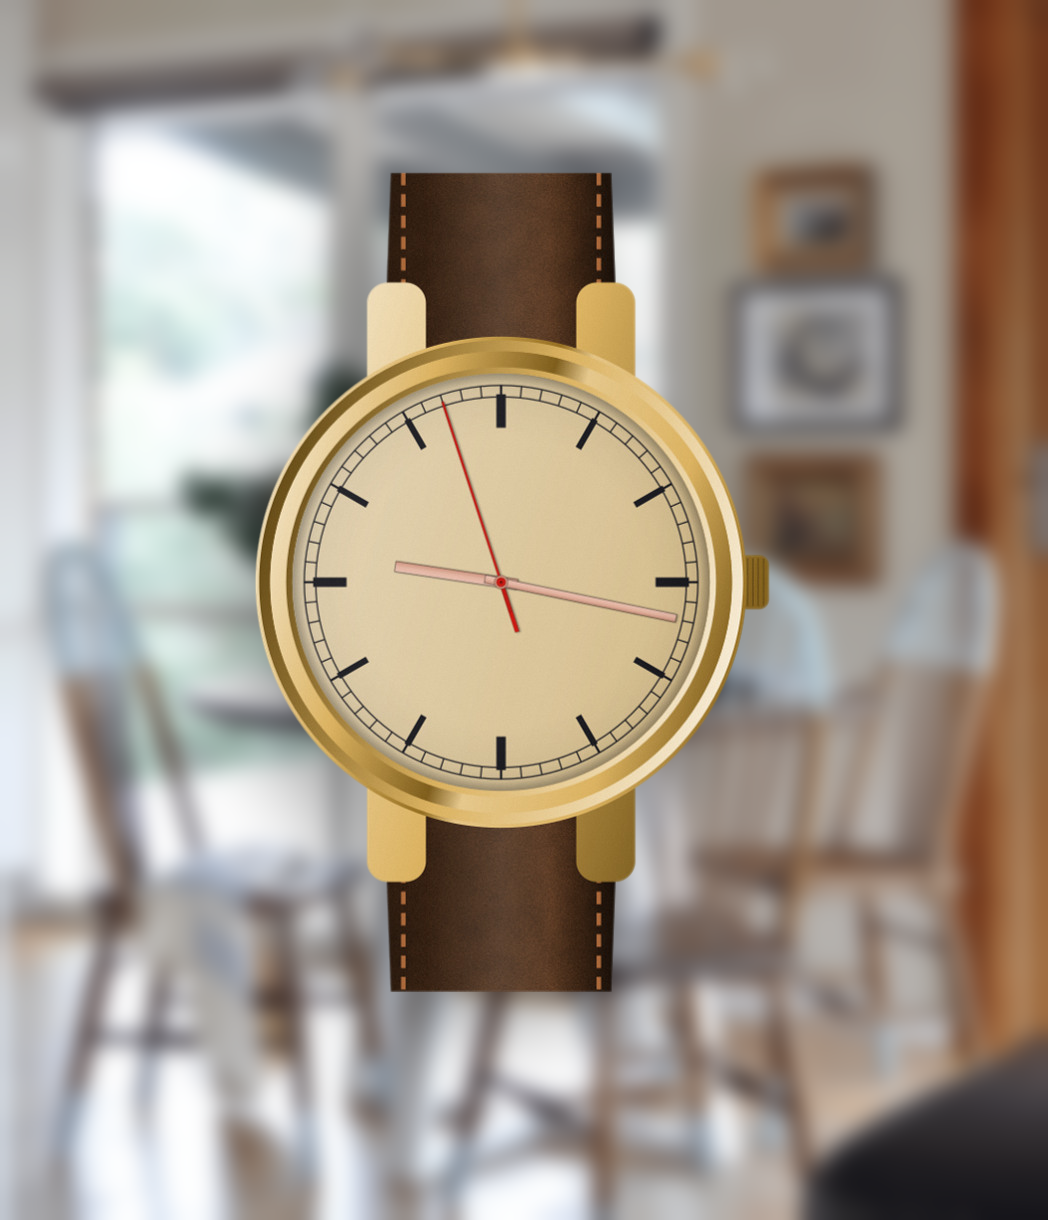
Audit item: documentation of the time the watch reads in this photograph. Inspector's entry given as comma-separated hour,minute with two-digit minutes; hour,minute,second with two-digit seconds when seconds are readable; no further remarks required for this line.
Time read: 9,16,57
